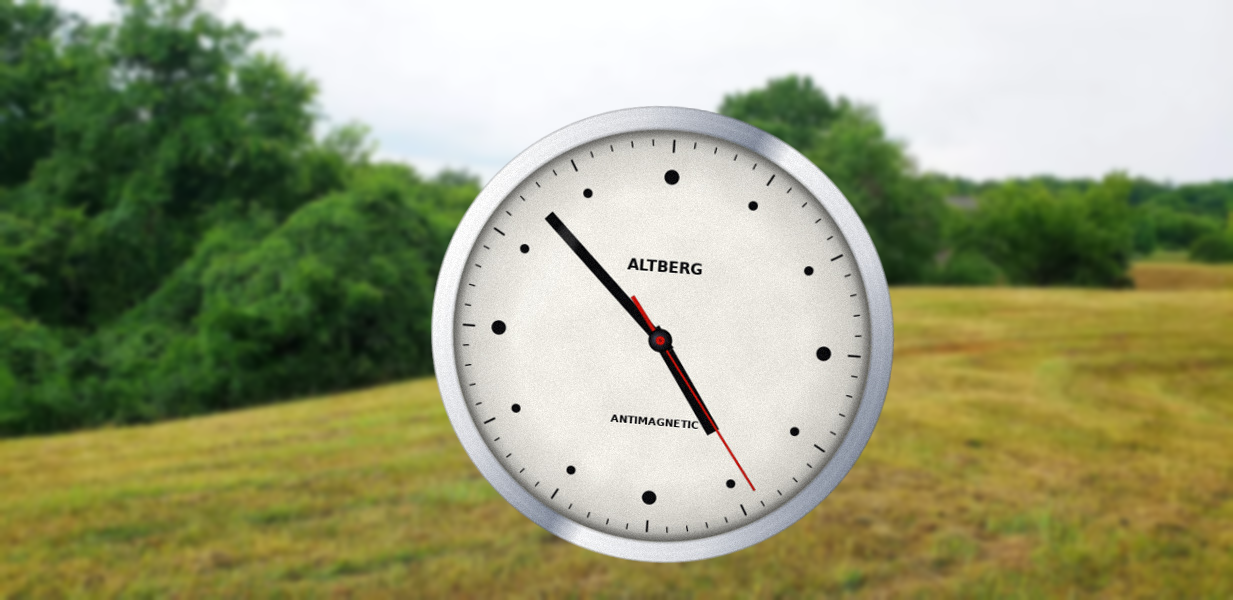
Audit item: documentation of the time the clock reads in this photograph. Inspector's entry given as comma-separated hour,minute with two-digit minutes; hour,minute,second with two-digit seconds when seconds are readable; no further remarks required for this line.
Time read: 4,52,24
